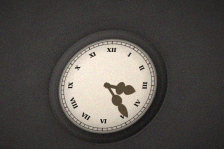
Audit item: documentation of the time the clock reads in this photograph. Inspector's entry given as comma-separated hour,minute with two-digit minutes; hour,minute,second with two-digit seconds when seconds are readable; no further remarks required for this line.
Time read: 3,24
